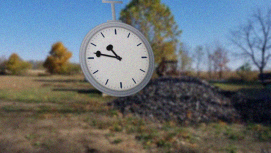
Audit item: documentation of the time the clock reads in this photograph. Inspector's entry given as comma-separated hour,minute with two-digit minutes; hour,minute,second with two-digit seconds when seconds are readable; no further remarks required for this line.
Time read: 10,47
